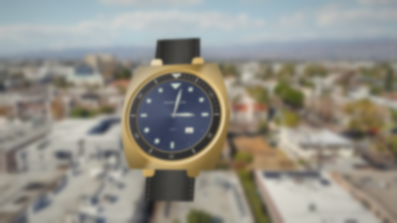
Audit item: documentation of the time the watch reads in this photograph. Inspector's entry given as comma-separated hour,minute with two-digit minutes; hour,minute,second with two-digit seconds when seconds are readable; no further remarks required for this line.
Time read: 3,02
